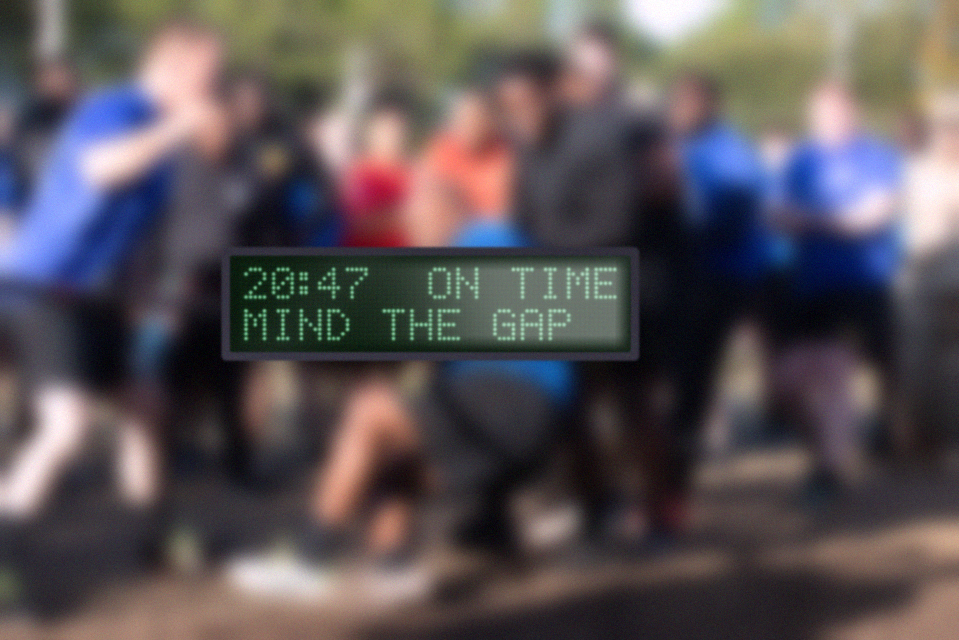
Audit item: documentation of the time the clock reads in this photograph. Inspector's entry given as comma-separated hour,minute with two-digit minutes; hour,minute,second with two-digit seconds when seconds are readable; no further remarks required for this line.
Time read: 20,47
